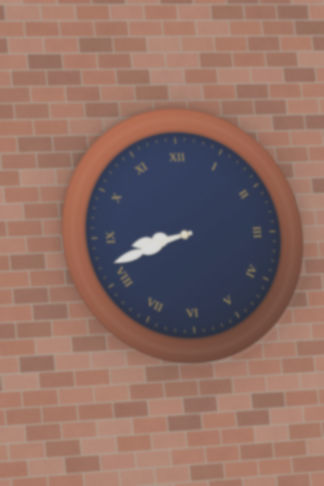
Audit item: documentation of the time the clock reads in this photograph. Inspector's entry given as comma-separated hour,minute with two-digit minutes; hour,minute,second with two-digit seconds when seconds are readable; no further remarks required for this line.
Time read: 8,42
